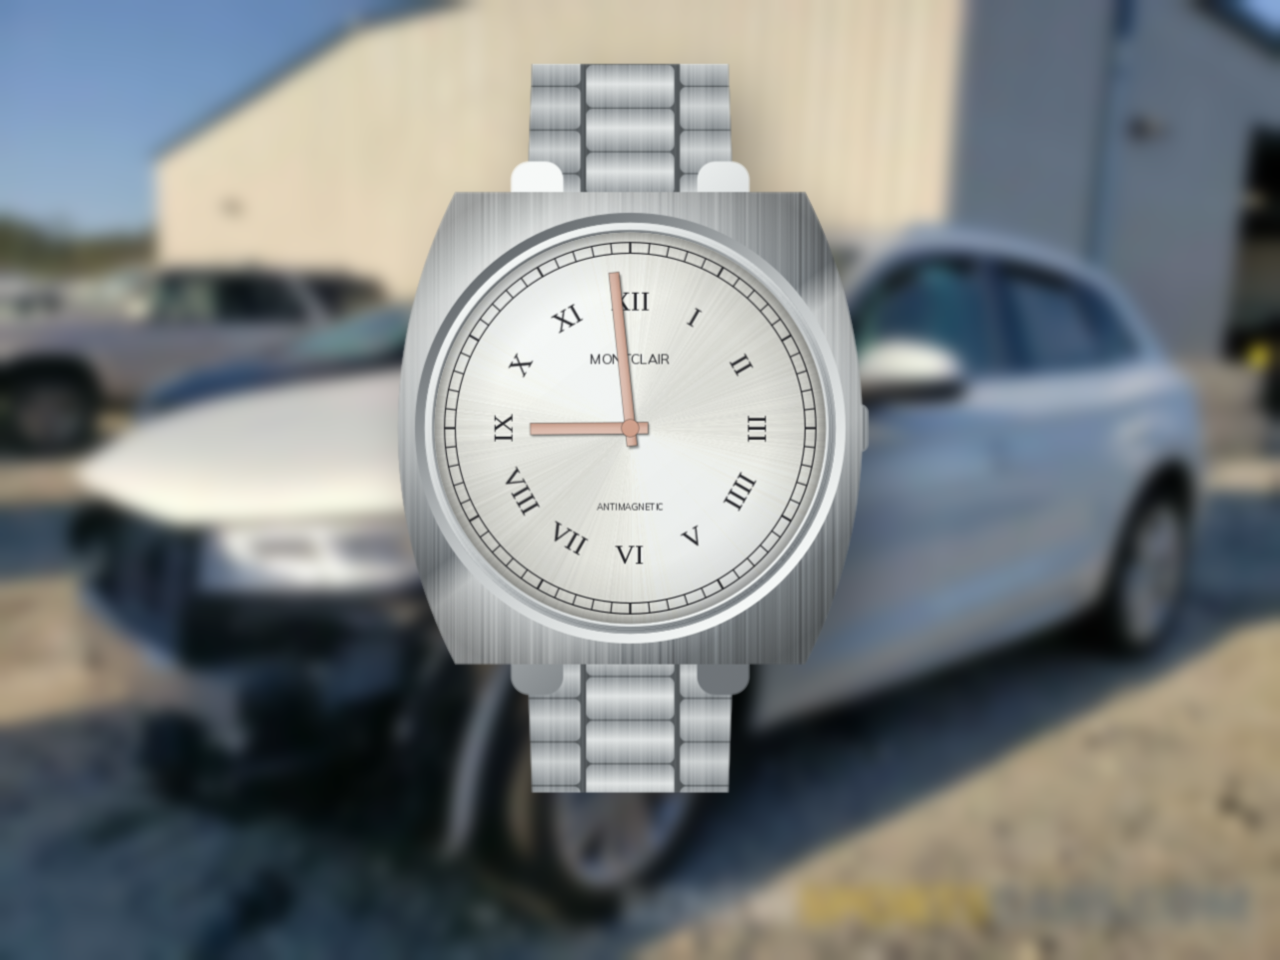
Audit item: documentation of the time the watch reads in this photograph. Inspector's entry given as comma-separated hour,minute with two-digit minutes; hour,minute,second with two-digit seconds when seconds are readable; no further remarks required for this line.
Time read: 8,59
